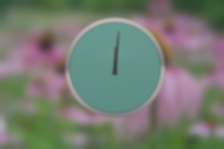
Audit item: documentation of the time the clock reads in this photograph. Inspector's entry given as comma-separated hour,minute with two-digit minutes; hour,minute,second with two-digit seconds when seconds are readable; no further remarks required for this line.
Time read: 12,01
